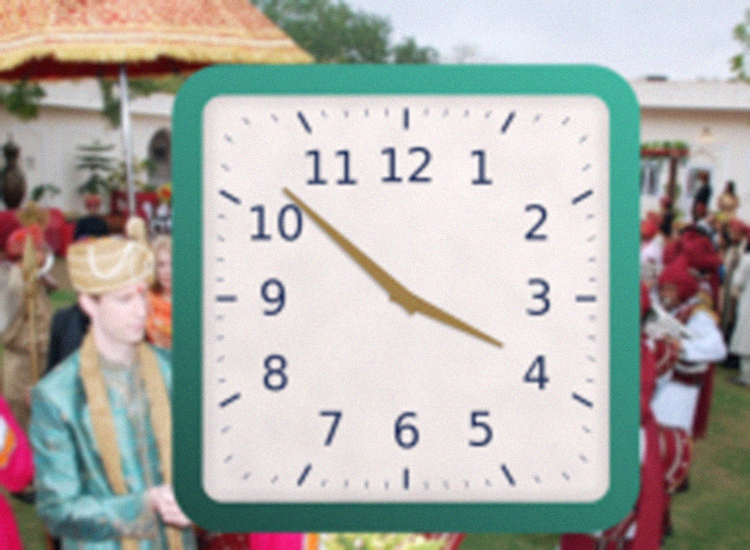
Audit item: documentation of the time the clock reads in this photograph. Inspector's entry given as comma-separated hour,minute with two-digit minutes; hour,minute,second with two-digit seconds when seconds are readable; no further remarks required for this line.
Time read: 3,52
